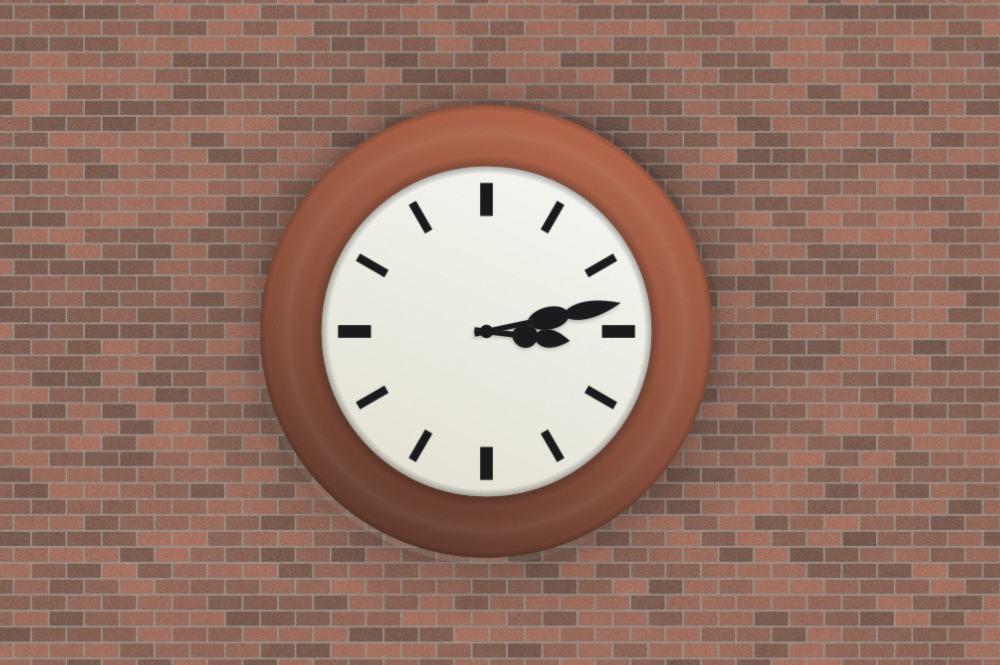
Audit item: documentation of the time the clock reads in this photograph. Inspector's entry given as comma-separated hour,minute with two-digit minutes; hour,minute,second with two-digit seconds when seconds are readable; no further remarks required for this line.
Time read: 3,13
